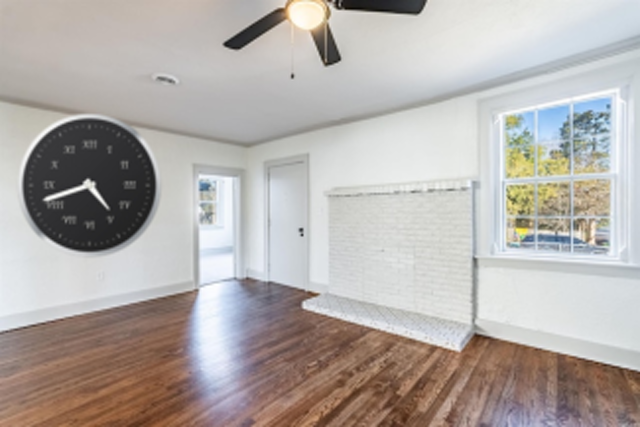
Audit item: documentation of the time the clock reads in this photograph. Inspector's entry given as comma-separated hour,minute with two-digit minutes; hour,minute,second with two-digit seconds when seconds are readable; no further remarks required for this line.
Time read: 4,42
